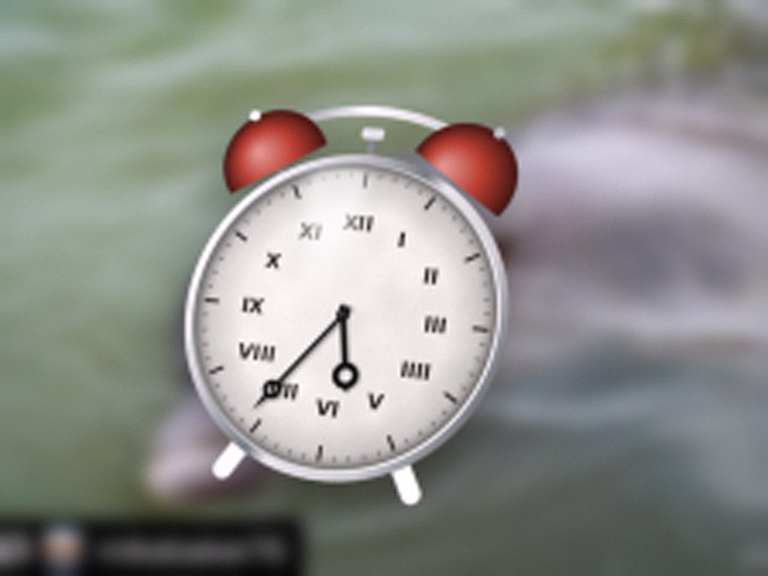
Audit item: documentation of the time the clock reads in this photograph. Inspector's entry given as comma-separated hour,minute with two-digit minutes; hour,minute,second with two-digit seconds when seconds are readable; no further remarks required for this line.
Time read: 5,36
